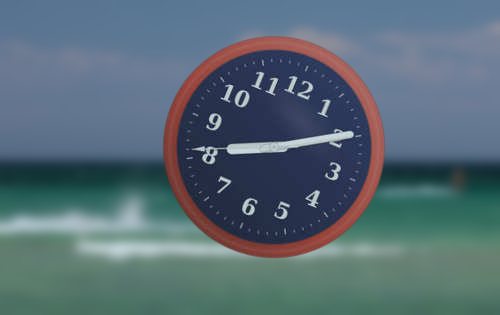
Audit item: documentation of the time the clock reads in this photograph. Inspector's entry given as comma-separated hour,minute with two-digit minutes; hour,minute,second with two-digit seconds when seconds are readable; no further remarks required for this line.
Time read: 8,09,41
